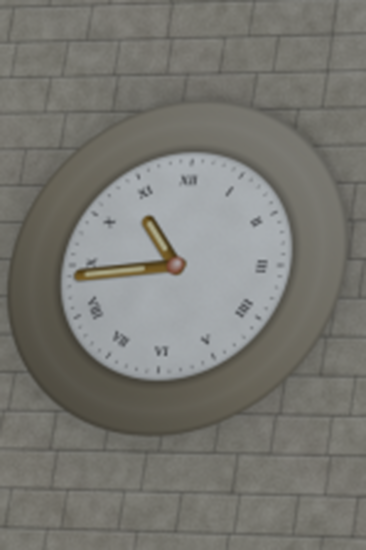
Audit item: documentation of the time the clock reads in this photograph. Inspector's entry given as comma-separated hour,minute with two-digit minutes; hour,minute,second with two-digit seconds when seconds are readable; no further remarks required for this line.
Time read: 10,44
